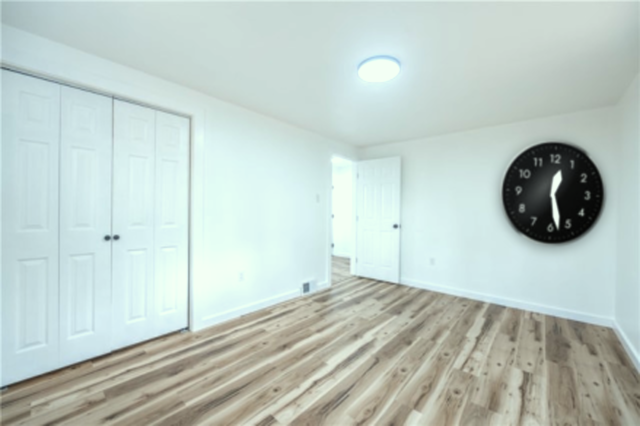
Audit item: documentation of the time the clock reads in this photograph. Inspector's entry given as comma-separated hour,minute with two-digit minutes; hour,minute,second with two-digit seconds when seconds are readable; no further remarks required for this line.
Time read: 12,28
